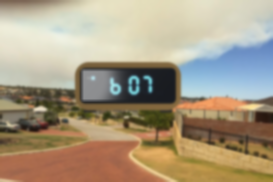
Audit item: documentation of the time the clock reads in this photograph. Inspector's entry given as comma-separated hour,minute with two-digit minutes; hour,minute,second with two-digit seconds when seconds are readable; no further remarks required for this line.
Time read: 6,07
